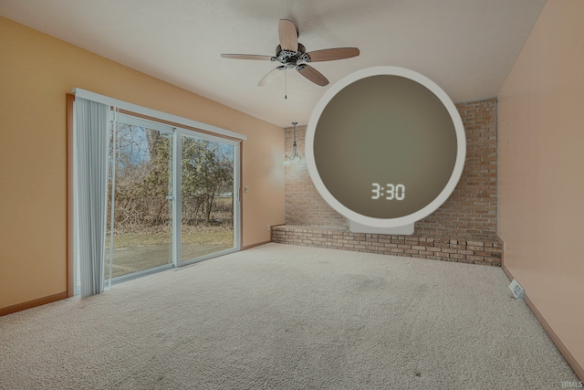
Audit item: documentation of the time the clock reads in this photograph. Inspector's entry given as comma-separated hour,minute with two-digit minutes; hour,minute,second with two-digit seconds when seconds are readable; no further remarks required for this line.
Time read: 3,30
